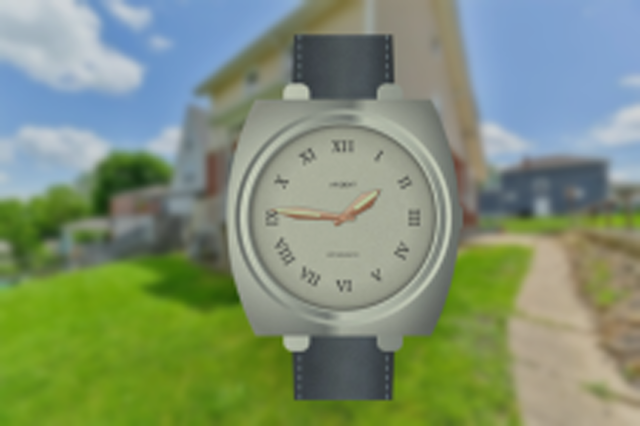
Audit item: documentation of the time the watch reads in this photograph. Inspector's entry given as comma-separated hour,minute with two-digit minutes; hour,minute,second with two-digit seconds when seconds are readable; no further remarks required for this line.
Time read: 1,46
